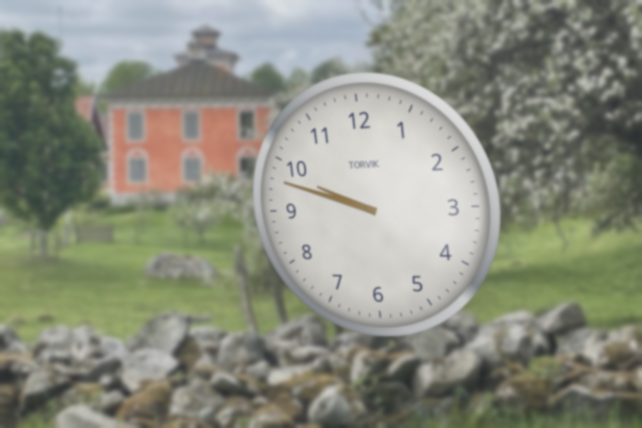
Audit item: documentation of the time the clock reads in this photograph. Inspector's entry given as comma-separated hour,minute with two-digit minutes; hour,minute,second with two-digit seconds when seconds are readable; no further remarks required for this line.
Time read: 9,48
